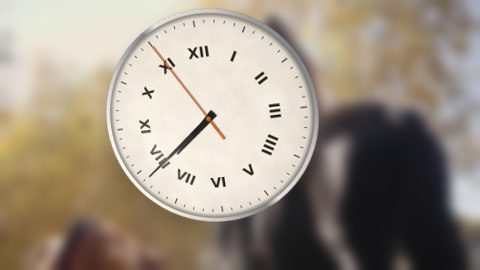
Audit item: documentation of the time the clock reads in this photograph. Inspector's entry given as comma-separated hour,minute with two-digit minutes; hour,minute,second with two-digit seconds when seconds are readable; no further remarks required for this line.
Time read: 7,38,55
